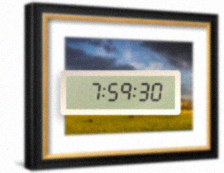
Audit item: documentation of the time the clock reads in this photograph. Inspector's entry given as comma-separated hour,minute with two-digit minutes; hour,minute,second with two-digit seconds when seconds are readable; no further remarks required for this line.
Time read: 7,59,30
